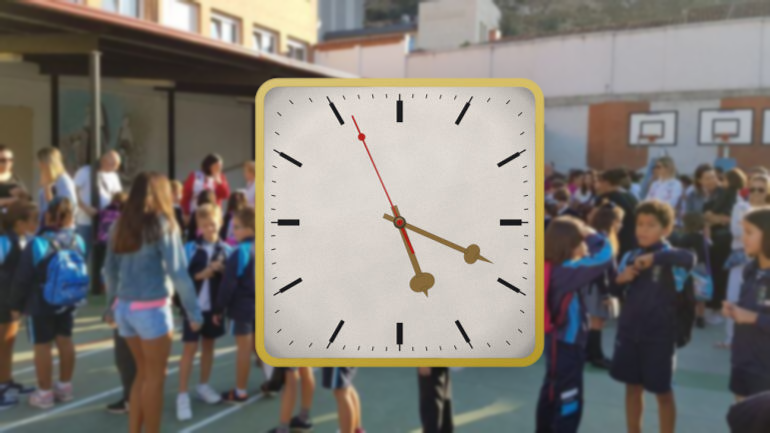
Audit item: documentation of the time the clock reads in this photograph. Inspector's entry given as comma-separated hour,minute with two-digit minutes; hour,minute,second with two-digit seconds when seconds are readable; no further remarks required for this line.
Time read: 5,18,56
